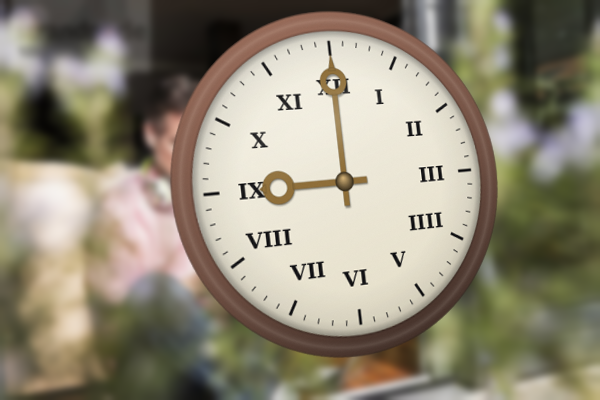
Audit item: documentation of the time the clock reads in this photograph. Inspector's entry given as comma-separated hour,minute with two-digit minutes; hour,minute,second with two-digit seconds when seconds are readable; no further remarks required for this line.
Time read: 9,00
